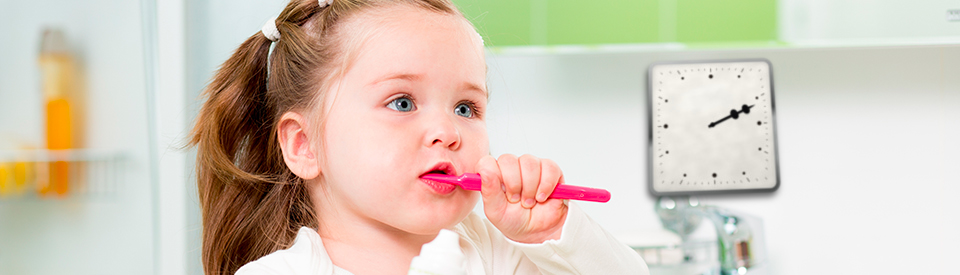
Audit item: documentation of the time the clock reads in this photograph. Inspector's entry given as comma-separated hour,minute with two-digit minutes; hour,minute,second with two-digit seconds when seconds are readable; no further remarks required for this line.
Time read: 2,11
